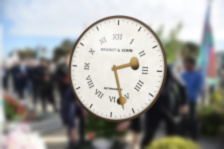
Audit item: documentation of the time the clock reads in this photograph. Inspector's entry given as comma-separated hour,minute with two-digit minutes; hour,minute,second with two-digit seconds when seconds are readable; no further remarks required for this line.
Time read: 2,27
